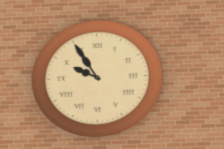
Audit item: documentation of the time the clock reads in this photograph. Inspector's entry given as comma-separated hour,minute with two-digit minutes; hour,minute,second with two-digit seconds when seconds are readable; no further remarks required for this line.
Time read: 9,55
